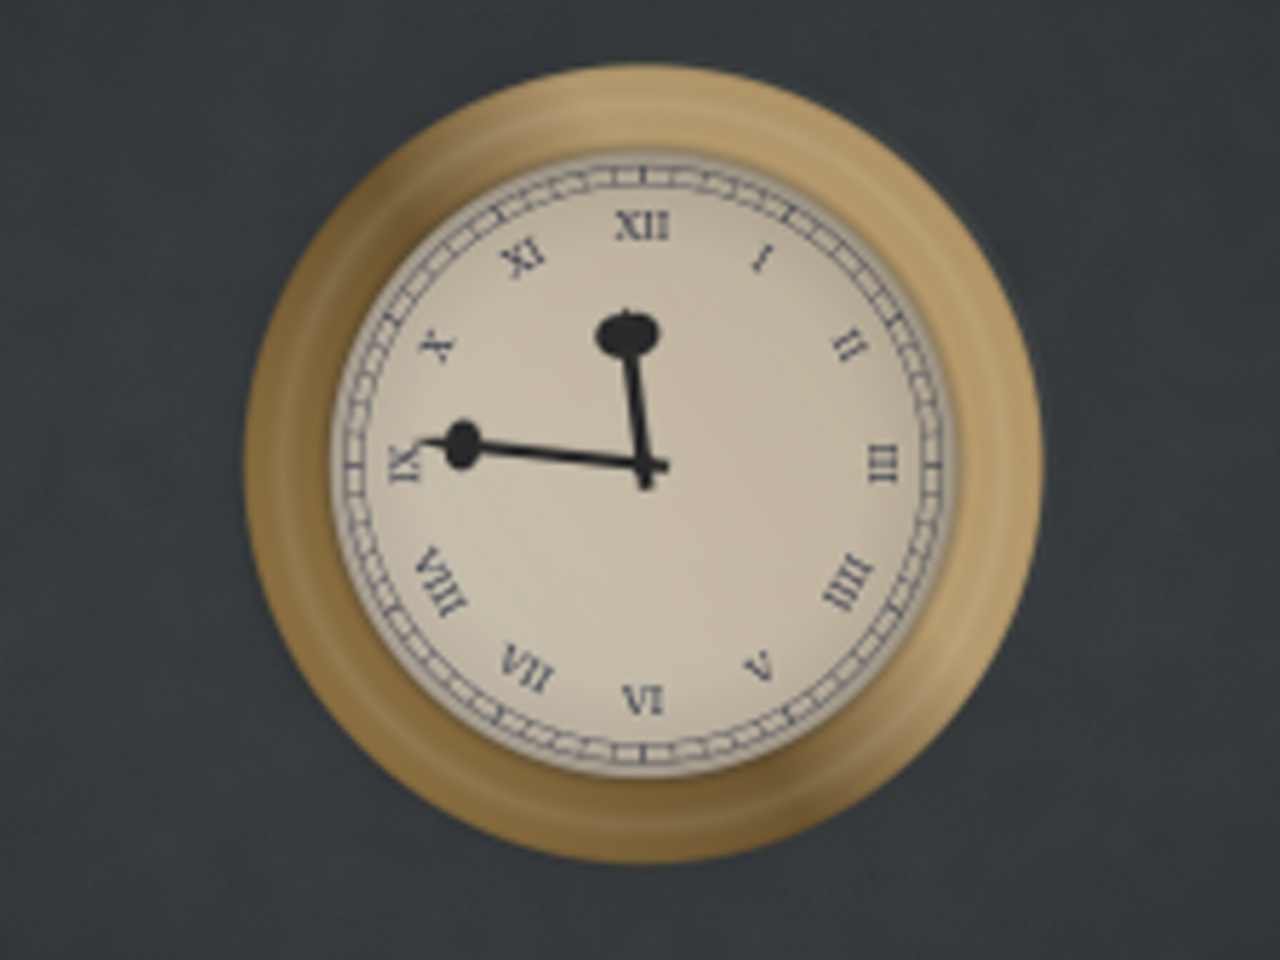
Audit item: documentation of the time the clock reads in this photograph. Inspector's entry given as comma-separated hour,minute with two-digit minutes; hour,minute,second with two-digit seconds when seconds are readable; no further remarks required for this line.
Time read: 11,46
